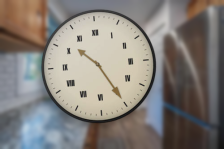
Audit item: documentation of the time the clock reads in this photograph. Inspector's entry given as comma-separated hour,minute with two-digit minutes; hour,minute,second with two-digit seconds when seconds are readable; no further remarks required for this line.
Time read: 10,25
